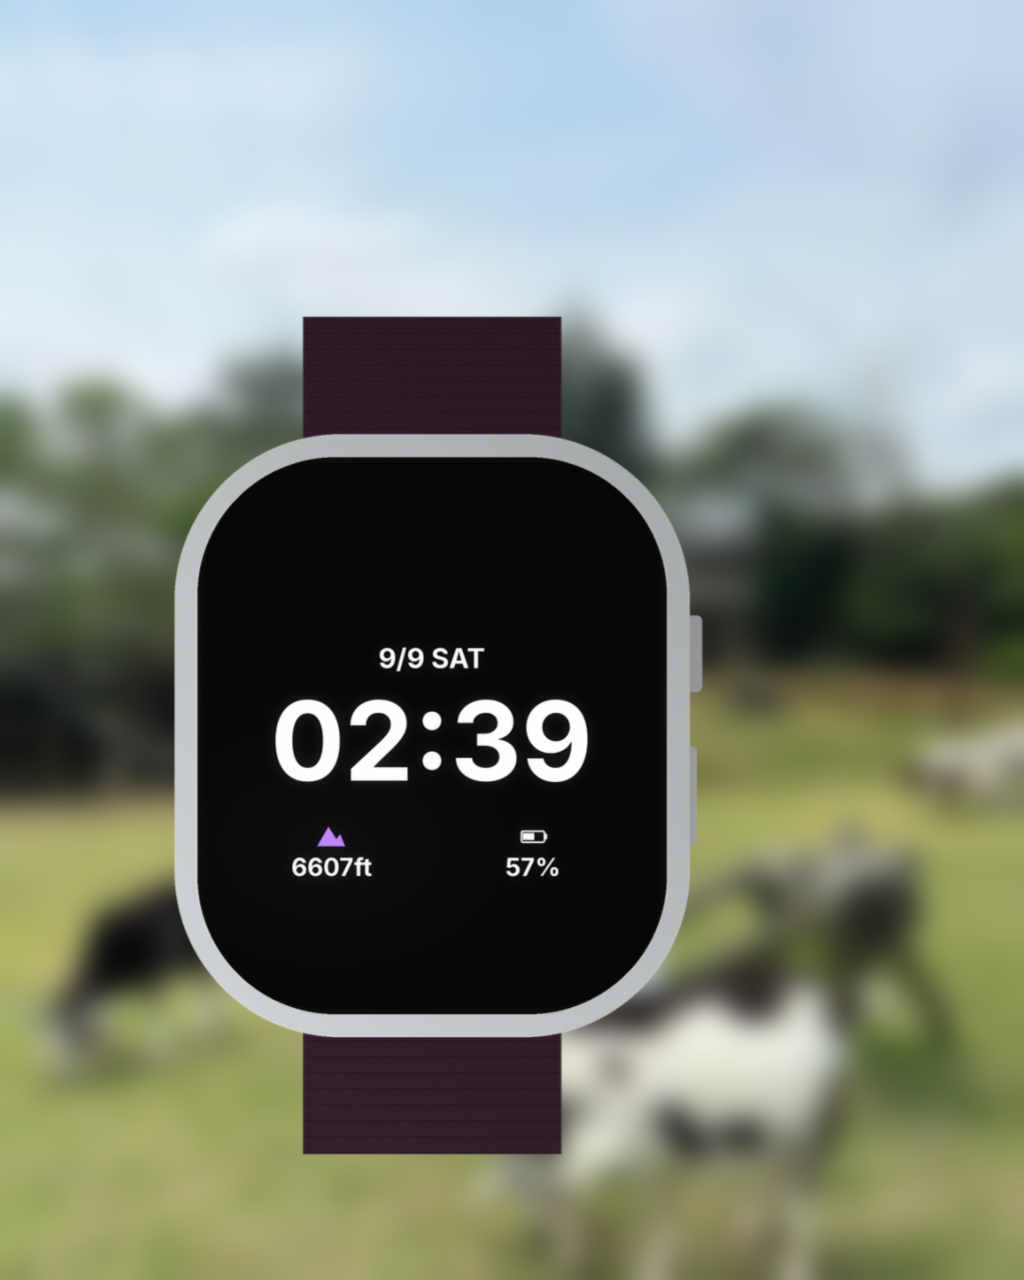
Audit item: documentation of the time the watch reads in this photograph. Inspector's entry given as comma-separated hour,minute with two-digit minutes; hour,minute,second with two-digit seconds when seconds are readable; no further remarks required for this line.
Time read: 2,39
